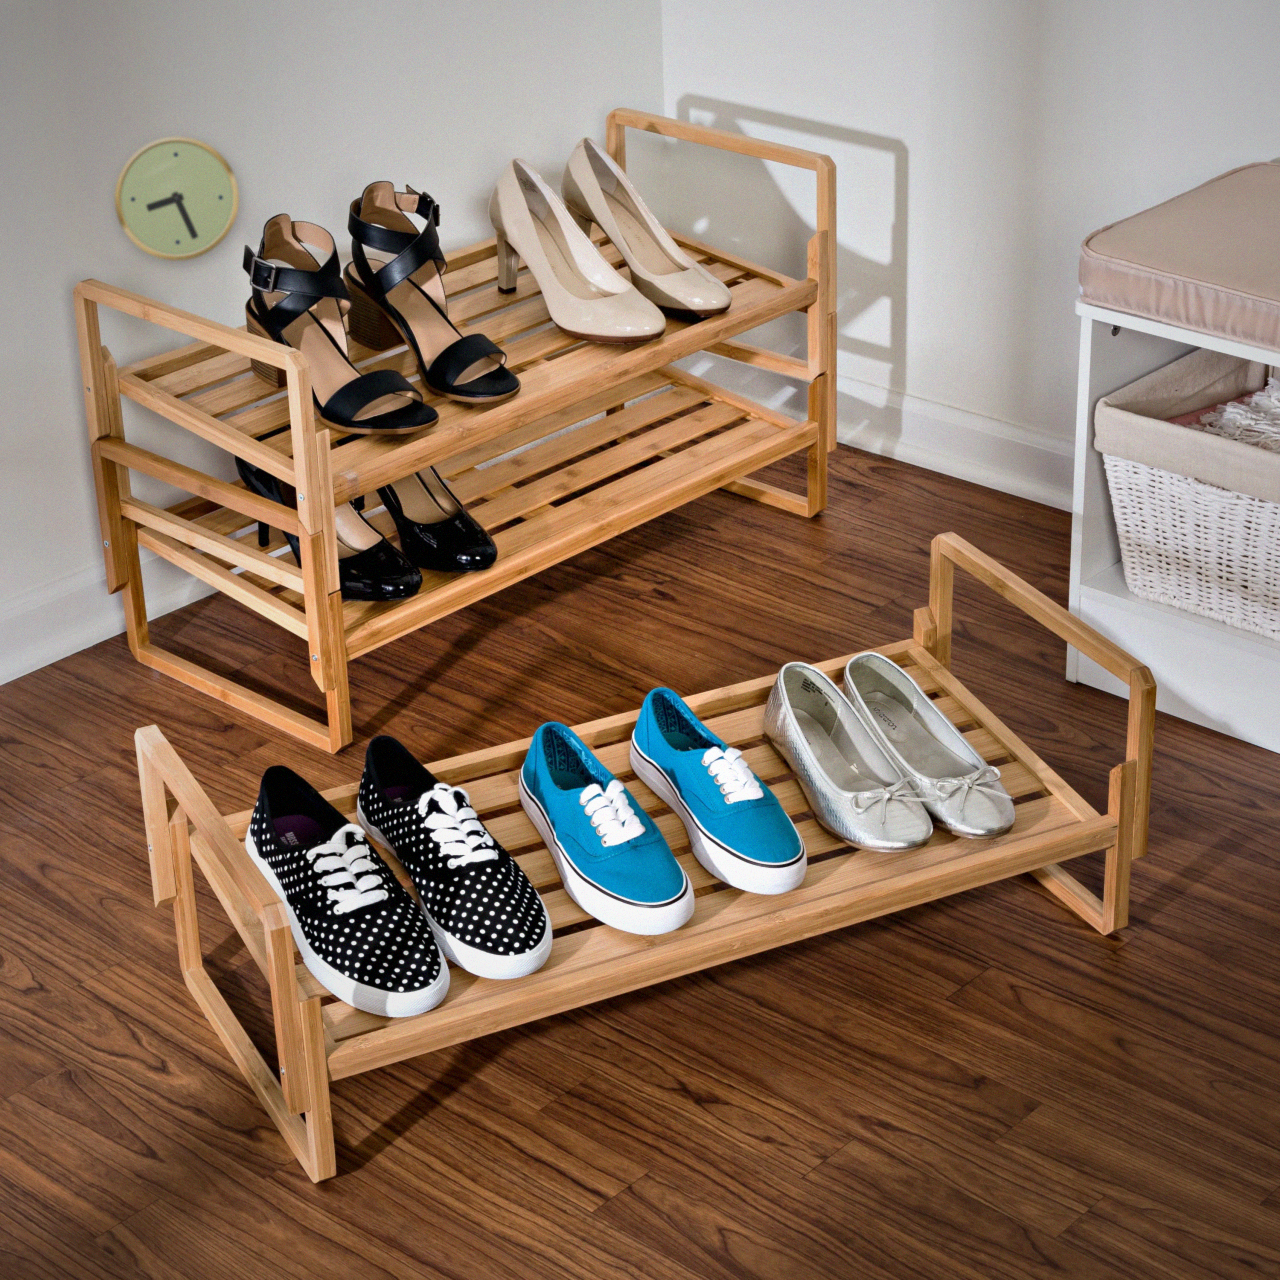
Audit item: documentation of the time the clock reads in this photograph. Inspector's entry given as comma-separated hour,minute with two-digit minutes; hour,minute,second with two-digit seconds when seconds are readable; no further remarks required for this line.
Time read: 8,26
